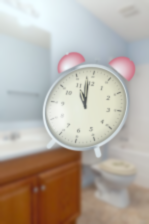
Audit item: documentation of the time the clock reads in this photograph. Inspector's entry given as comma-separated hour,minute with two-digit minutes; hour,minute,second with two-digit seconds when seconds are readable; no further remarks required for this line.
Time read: 10,58
